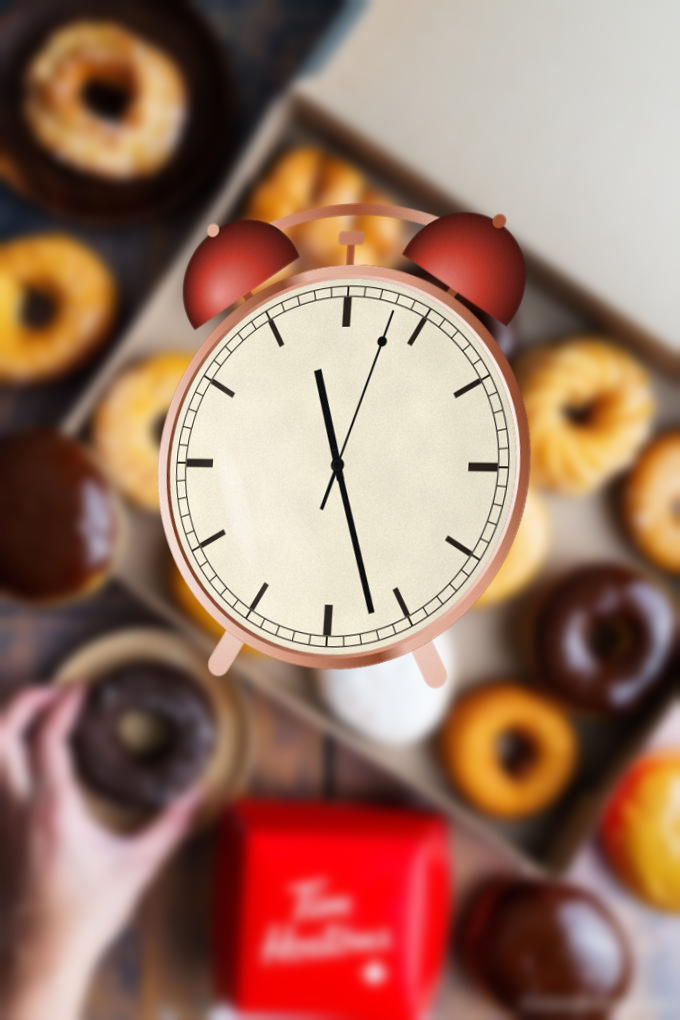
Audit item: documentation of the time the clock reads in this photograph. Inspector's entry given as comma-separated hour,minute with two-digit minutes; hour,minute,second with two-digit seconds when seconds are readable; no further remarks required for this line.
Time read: 11,27,03
